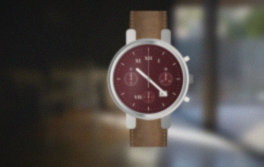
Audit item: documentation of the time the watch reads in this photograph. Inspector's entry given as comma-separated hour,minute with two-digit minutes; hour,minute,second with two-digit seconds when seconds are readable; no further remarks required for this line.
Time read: 10,22
